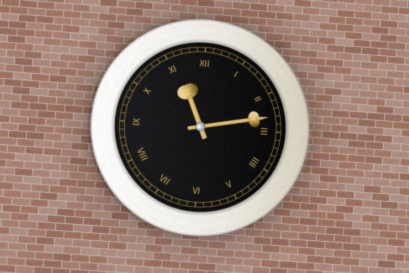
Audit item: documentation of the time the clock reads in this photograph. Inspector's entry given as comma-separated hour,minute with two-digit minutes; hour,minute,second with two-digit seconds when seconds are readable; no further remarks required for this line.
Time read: 11,13
